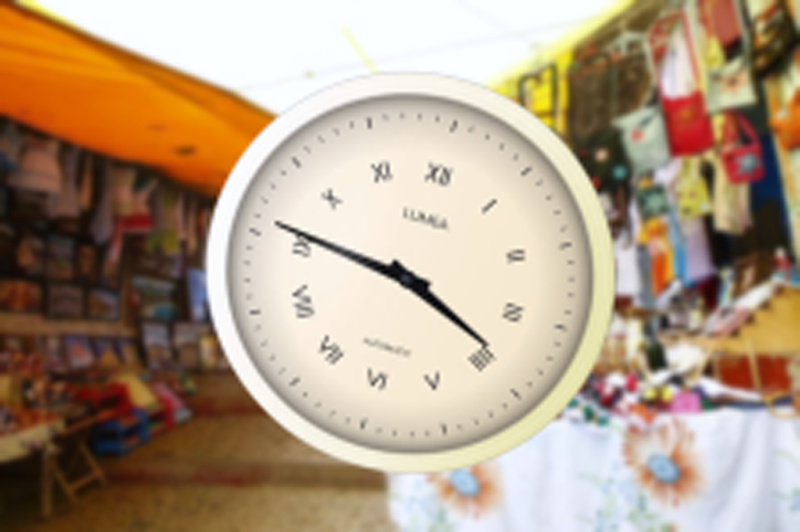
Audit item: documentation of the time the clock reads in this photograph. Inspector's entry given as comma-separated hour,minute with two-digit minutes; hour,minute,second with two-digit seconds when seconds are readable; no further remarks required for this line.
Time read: 3,46
